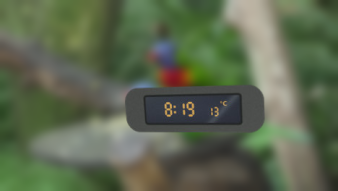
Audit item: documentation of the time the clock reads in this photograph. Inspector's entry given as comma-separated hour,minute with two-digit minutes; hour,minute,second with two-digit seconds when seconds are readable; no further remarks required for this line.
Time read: 8,19
